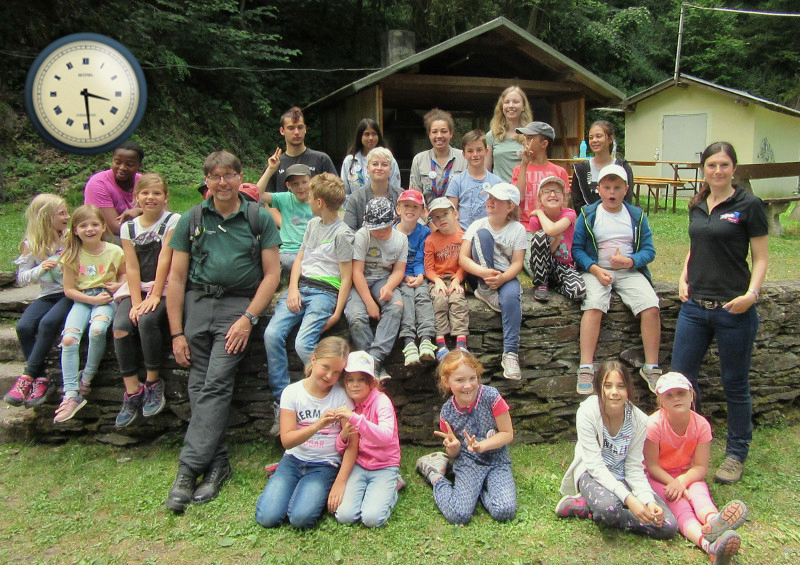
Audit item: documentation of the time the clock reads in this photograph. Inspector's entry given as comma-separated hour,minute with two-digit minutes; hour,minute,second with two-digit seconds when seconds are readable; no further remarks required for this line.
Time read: 3,29
